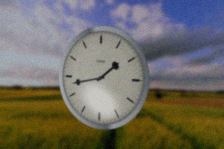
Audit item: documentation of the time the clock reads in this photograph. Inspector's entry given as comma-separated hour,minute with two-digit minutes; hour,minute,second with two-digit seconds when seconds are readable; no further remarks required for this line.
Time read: 1,43
